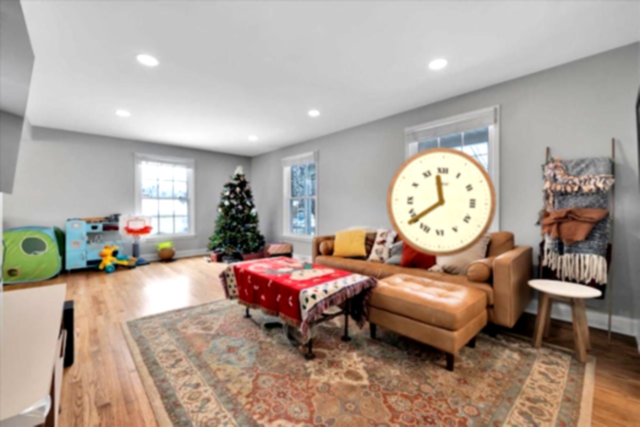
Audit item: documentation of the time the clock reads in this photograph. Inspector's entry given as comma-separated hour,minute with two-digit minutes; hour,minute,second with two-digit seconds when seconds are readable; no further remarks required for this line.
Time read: 11,39
